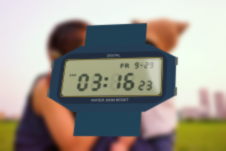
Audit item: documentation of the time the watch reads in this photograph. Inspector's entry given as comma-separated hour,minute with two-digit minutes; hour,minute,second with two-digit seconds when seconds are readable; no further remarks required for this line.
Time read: 3,16,23
